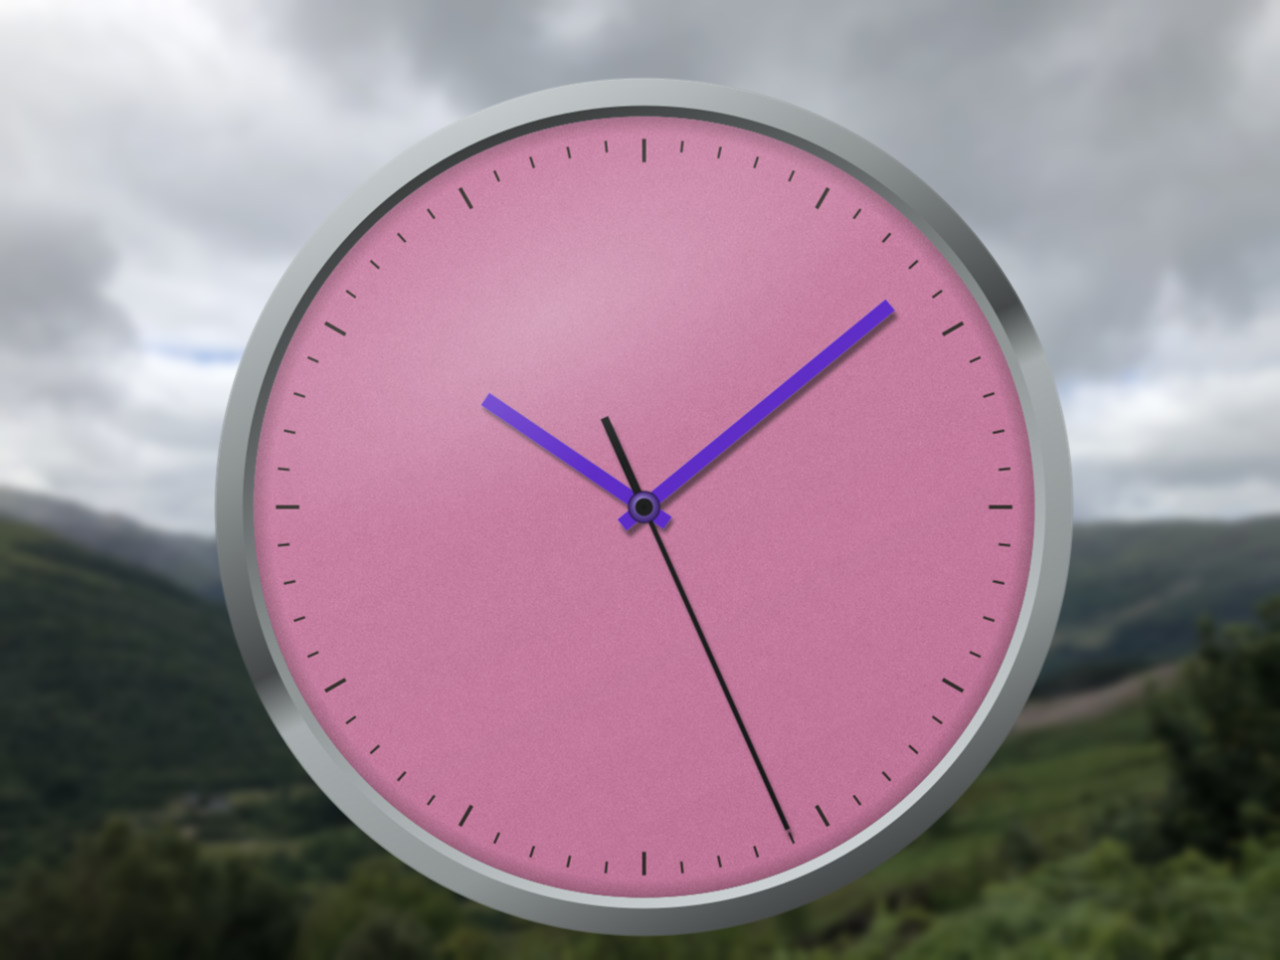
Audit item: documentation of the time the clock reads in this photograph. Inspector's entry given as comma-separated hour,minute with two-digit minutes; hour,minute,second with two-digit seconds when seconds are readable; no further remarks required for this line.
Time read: 10,08,26
